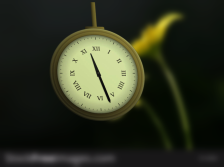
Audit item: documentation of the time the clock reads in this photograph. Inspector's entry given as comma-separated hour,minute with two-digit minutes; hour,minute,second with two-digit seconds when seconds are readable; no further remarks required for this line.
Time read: 11,27
